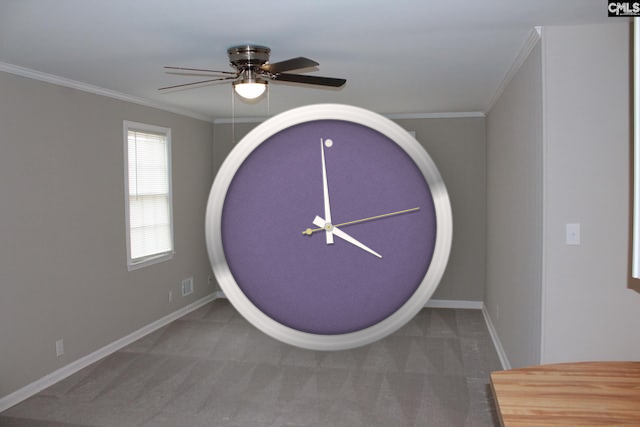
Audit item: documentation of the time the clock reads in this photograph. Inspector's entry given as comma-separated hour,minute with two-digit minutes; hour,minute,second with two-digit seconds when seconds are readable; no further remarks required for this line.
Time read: 3,59,13
